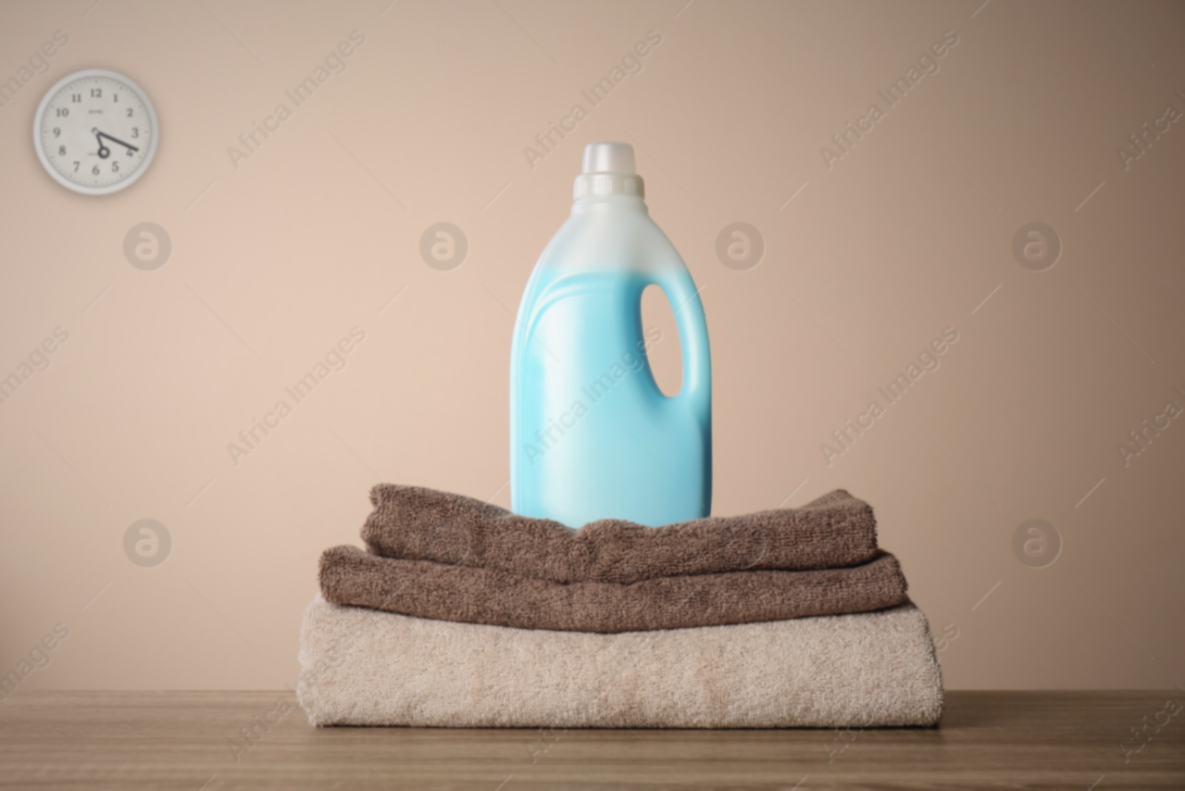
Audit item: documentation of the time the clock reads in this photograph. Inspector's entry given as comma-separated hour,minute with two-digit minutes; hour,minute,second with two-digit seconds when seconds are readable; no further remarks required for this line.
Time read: 5,19
